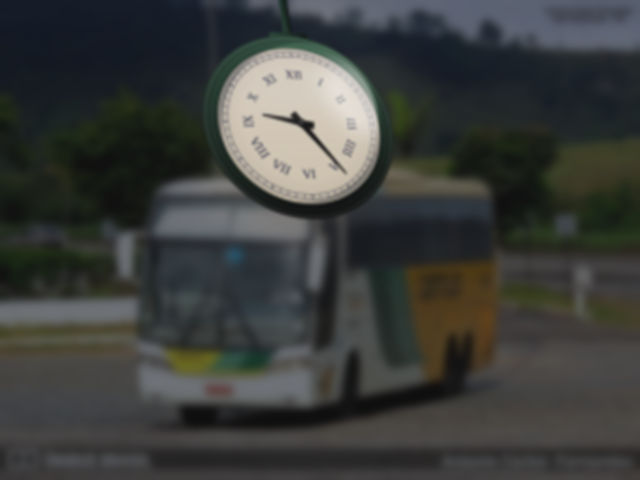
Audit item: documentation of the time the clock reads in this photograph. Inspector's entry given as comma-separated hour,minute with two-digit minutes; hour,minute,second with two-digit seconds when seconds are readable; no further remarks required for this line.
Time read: 9,24
